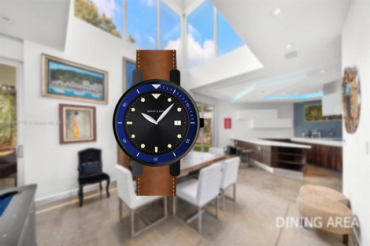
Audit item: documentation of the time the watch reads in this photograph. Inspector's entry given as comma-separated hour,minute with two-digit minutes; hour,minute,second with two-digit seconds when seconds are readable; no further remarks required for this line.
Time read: 10,07
